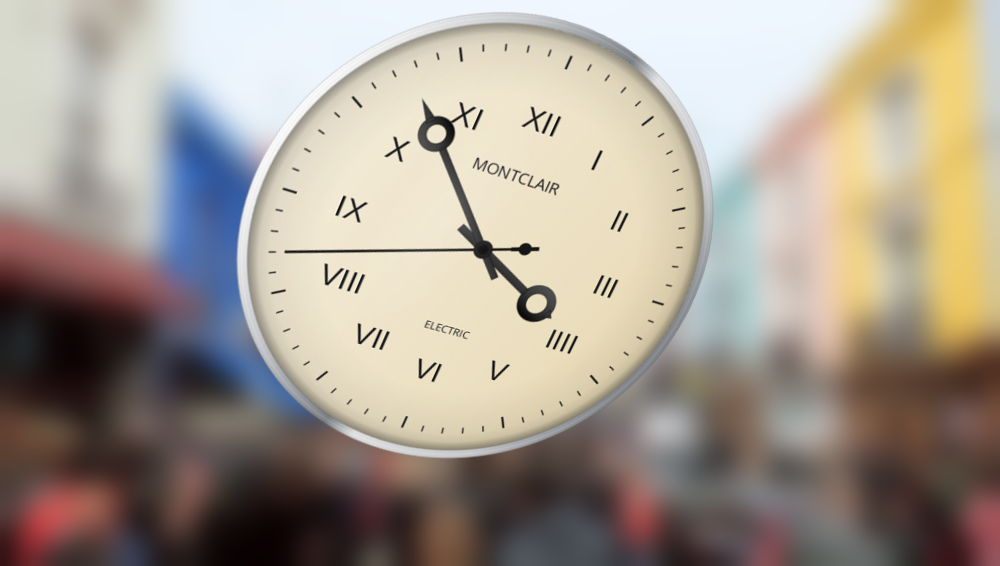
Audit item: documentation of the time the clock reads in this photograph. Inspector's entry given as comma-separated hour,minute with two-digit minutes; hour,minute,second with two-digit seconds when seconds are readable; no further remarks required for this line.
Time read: 3,52,42
